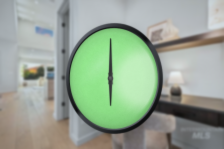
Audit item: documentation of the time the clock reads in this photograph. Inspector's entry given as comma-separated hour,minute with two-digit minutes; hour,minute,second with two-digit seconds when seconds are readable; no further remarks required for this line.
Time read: 6,00
